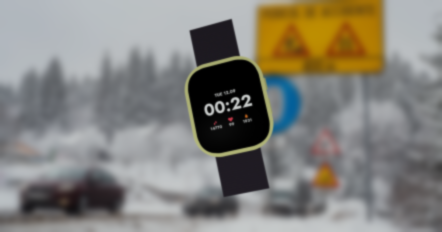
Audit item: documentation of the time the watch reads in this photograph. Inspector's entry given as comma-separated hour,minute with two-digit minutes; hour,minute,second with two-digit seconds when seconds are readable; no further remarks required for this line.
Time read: 0,22
